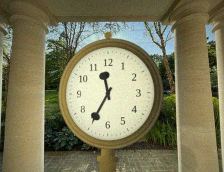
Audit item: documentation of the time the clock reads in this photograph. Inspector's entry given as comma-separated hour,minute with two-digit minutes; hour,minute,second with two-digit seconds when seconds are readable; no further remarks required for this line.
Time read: 11,35
